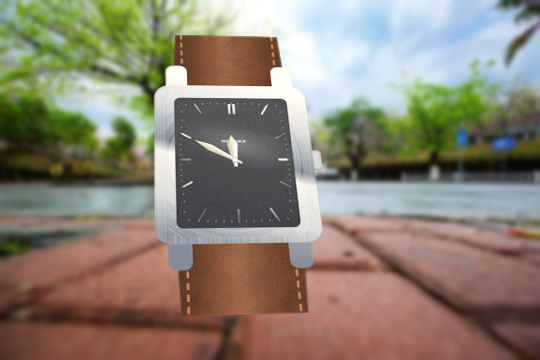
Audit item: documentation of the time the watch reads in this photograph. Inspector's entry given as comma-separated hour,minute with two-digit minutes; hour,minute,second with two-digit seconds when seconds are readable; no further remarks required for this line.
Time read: 11,50
